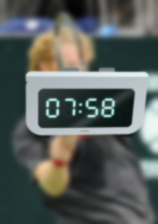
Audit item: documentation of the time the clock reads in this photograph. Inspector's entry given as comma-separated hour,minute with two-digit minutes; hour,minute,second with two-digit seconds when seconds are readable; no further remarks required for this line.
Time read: 7,58
